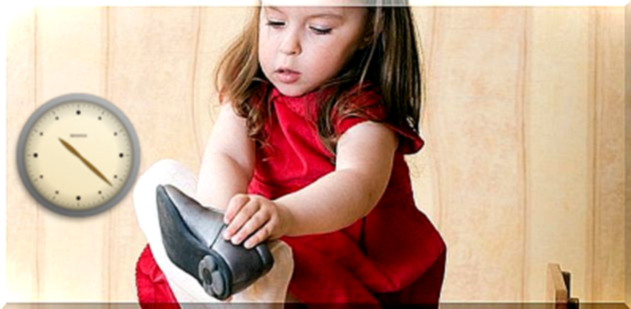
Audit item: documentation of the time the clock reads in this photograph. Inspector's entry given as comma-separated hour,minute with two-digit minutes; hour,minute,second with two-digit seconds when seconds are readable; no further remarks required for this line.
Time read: 10,22
